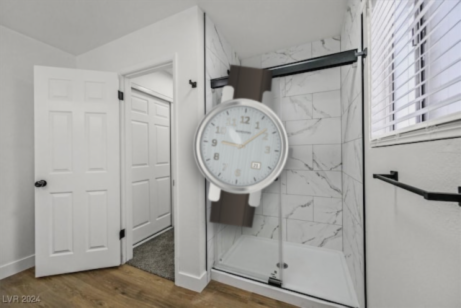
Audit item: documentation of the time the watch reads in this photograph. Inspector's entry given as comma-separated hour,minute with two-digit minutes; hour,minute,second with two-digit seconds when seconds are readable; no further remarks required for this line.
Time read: 9,08
